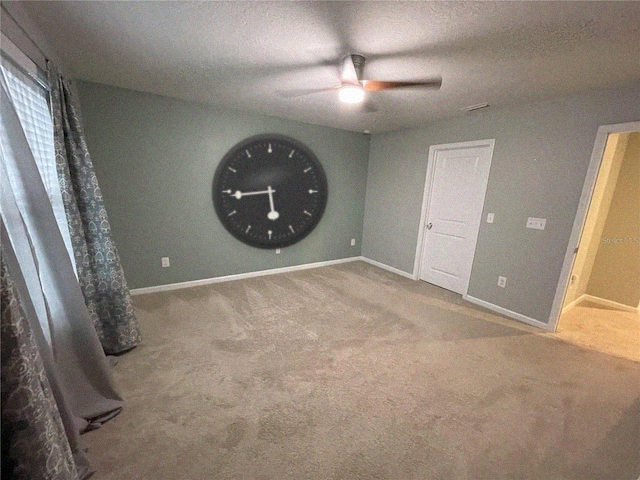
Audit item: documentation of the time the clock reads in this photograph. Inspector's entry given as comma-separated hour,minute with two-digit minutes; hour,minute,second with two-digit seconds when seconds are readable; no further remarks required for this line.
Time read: 5,44
